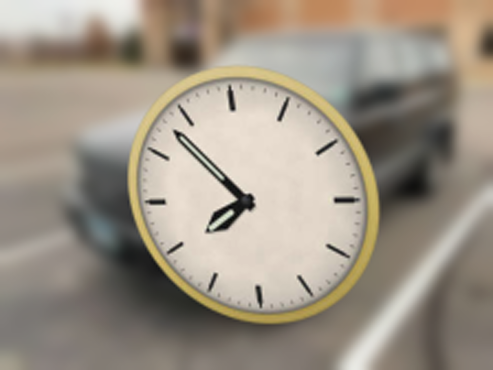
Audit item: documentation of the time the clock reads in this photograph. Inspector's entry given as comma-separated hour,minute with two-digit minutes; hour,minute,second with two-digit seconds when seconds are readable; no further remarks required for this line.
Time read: 7,53
